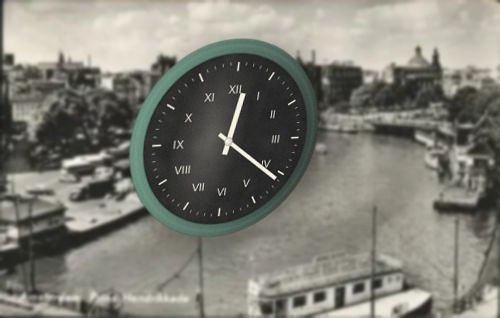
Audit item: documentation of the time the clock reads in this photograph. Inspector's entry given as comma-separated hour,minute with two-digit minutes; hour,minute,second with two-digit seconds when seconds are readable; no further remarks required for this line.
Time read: 12,21
